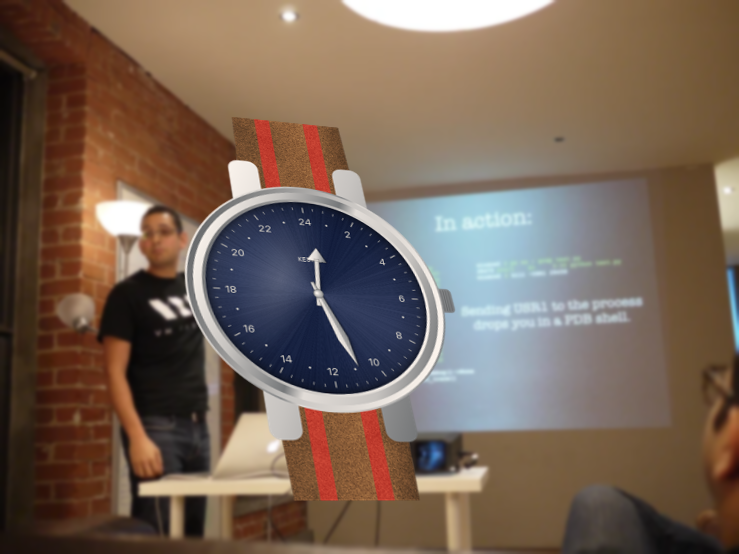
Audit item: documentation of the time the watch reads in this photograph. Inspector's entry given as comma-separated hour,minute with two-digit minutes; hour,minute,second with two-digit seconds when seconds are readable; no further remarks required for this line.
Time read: 0,27
